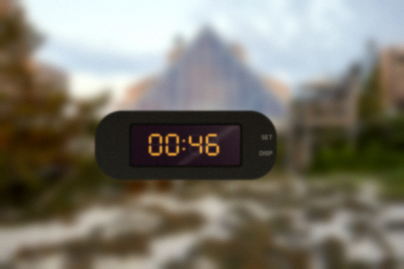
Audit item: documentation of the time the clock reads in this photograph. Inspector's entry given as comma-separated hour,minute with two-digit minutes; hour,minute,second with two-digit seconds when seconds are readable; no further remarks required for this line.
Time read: 0,46
